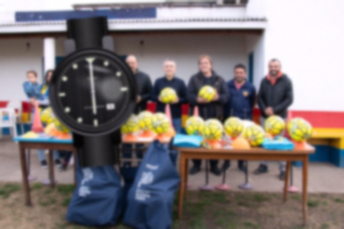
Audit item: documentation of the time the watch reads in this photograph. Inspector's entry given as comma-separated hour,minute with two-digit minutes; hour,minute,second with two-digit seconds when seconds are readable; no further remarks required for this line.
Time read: 6,00
